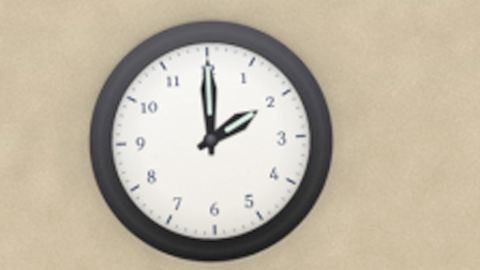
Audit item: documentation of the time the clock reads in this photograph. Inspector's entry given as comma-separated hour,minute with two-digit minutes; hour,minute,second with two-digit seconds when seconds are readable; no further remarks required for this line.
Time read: 2,00
